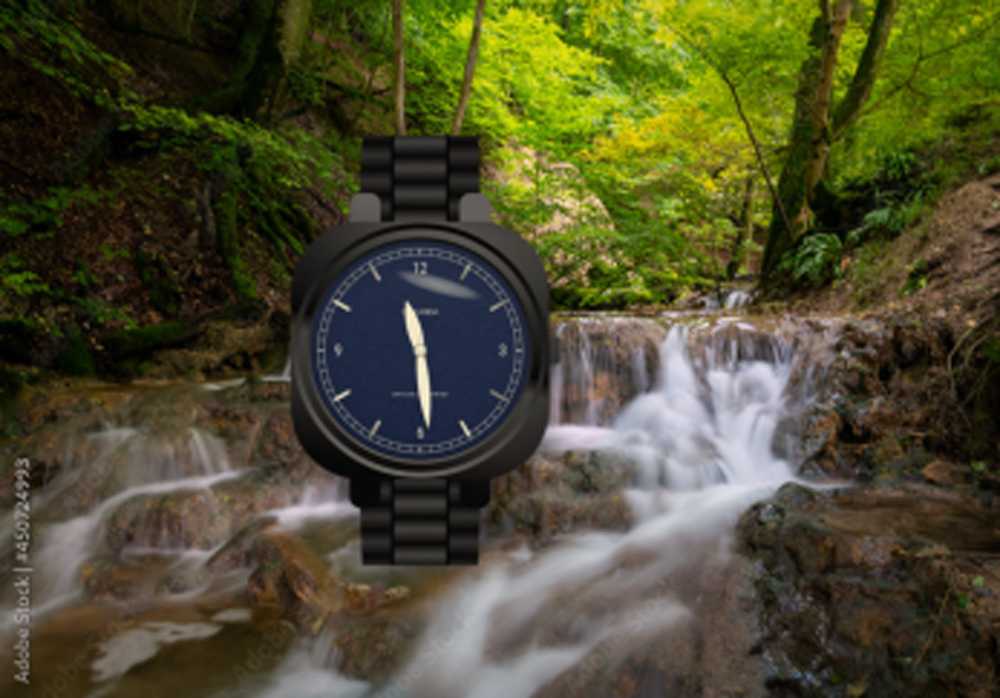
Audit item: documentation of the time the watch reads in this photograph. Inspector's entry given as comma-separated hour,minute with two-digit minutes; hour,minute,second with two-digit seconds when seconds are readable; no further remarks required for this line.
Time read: 11,29
